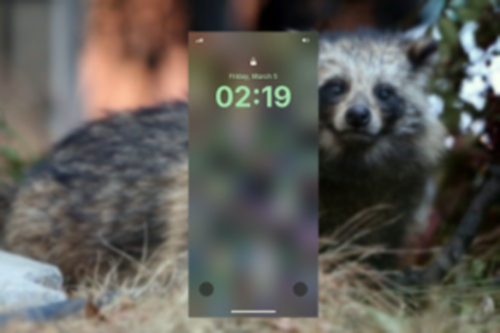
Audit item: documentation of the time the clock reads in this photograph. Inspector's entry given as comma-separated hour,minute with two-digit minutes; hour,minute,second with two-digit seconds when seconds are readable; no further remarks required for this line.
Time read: 2,19
